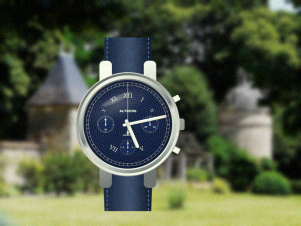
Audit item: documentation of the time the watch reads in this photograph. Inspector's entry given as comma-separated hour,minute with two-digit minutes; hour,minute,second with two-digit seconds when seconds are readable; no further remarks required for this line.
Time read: 5,13
